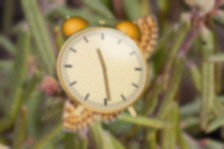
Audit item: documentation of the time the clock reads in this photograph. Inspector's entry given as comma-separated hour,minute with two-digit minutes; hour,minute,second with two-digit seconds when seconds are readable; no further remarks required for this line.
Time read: 11,29
